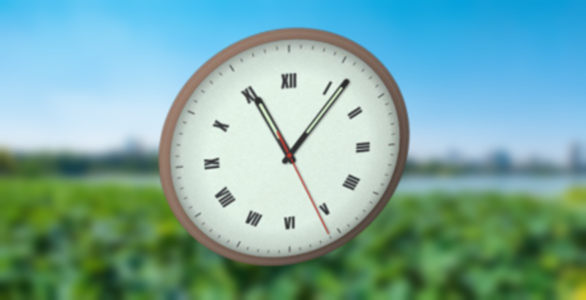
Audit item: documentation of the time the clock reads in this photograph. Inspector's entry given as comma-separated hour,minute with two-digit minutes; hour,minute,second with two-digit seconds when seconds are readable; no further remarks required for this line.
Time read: 11,06,26
